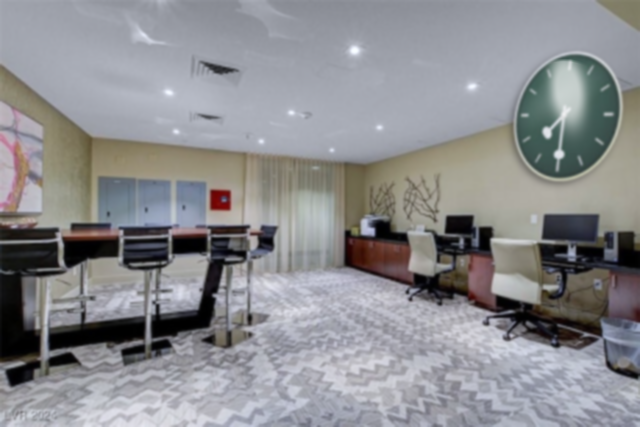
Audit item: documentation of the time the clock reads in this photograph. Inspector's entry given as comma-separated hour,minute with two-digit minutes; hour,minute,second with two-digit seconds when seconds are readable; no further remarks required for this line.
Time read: 7,30
